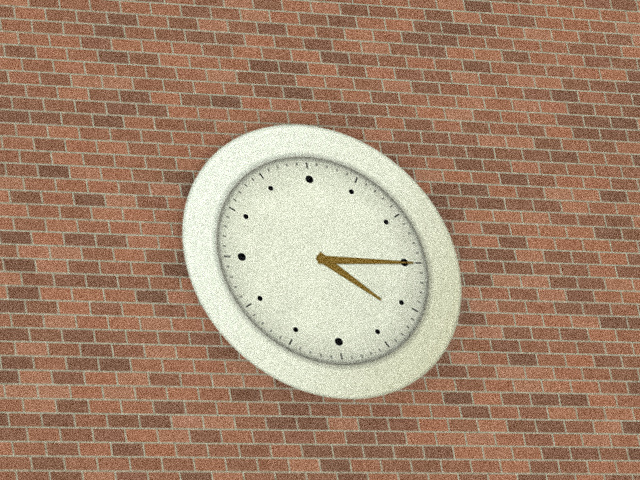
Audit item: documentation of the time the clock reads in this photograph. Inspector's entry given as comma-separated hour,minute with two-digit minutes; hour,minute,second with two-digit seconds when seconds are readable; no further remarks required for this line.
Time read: 4,15
